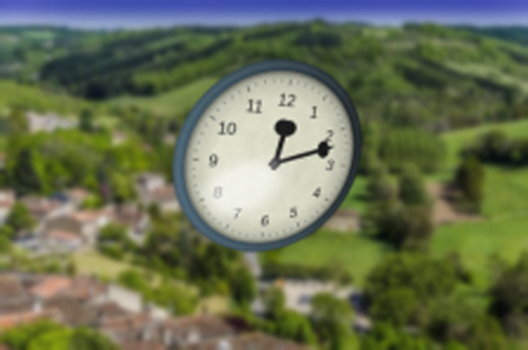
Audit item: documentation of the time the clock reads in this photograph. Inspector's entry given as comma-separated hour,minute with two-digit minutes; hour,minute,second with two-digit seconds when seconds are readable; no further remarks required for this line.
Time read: 12,12
